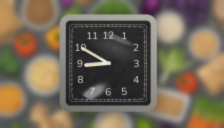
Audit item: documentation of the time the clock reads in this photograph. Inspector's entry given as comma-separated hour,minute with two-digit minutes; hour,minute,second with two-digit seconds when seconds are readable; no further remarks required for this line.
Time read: 8,50
